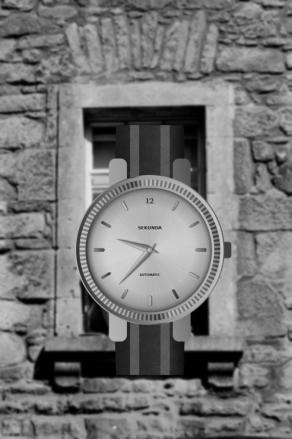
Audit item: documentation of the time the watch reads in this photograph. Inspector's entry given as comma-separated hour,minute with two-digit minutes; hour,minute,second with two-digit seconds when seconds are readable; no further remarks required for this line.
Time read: 9,37
